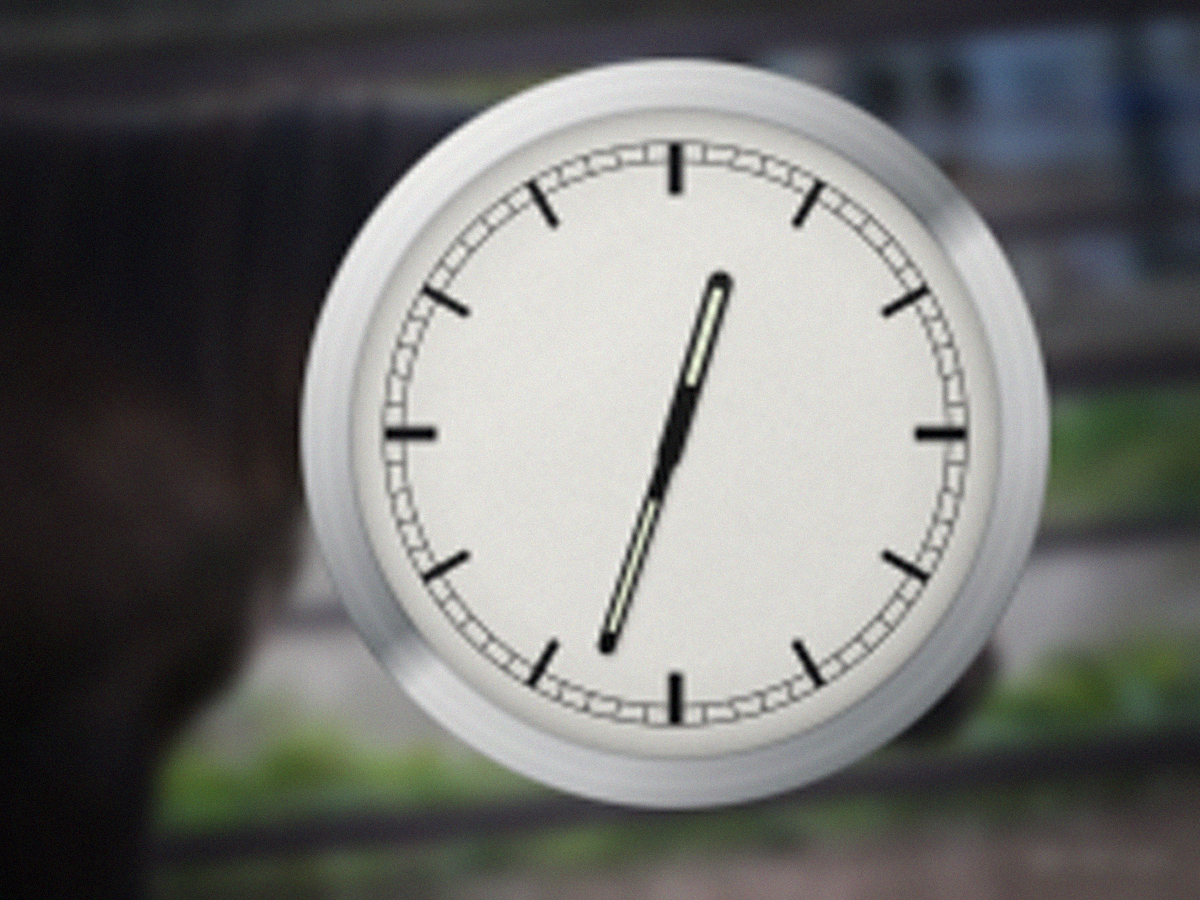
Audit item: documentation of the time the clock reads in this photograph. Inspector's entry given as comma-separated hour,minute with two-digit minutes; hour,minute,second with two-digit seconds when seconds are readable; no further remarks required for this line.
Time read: 12,33
